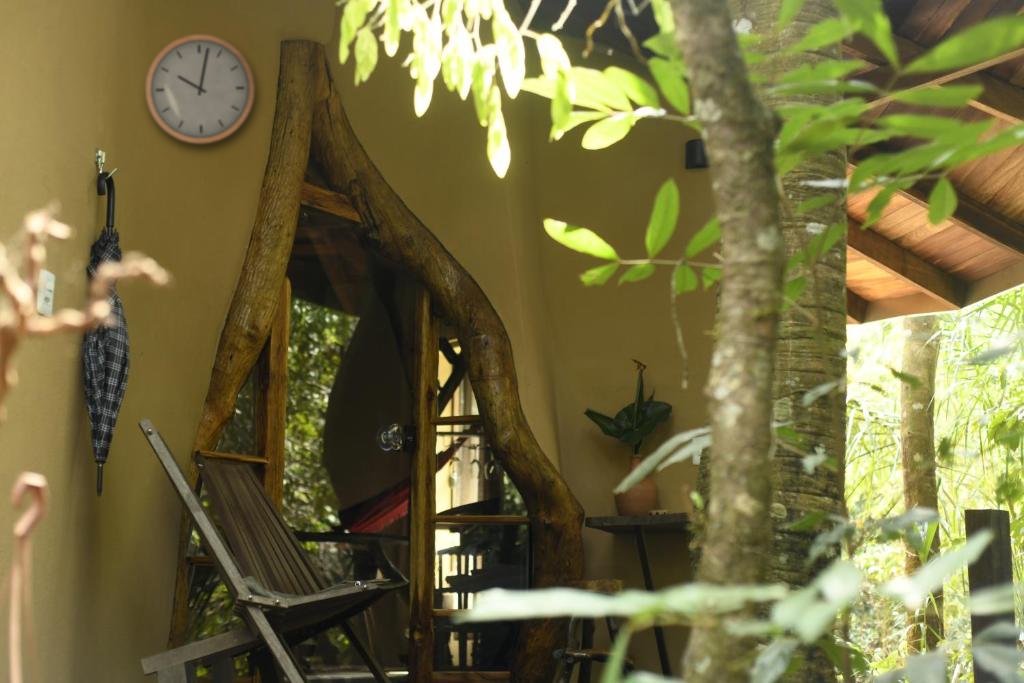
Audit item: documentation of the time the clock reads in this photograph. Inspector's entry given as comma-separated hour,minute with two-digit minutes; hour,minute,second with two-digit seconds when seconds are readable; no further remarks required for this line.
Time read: 10,02
